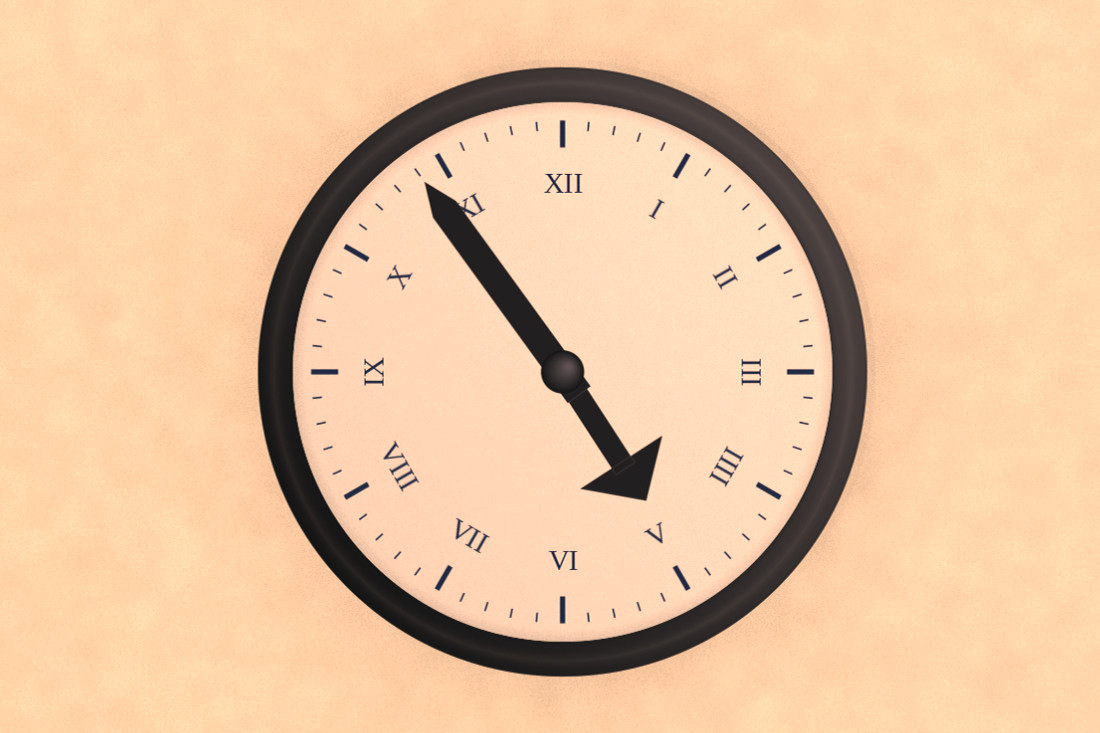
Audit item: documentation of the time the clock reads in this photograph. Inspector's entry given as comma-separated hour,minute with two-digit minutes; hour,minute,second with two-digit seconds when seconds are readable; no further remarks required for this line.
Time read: 4,54
